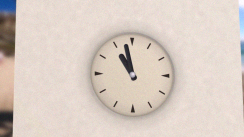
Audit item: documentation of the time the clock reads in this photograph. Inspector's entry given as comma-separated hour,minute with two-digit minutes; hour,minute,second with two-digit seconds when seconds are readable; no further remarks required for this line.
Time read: 10,58
